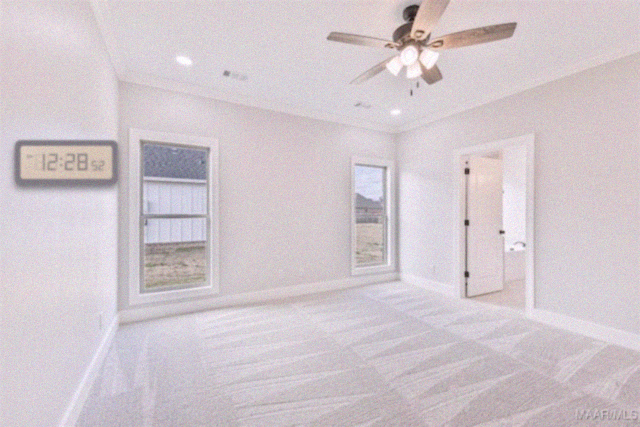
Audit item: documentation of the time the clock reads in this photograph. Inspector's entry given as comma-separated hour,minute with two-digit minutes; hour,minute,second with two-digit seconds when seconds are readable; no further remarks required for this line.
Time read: 12,28
